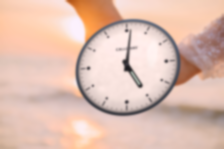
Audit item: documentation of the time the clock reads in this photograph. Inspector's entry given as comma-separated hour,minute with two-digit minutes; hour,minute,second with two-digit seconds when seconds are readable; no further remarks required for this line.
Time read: 5,01
